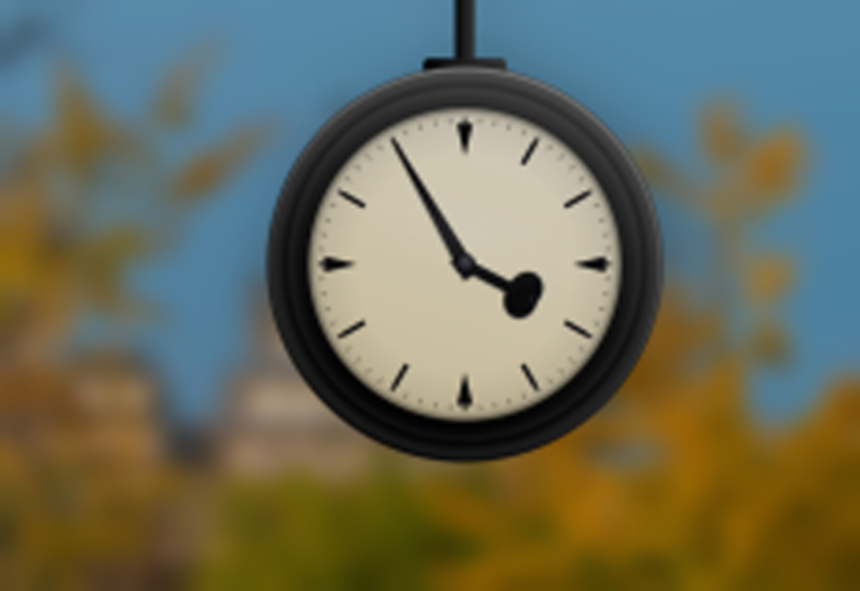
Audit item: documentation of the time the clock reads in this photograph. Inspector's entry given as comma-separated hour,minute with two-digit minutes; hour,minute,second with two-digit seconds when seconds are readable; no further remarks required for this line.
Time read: 3,55
